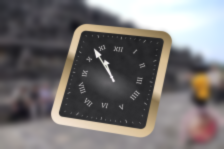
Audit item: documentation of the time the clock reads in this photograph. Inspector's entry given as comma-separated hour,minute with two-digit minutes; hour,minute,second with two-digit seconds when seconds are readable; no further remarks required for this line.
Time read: 10,53
